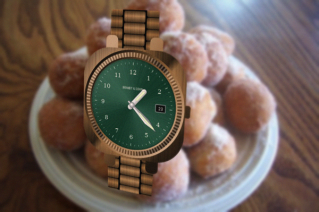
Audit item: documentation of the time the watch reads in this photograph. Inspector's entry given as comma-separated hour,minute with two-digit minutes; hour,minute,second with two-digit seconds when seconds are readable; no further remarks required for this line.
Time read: 1,22
